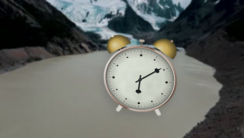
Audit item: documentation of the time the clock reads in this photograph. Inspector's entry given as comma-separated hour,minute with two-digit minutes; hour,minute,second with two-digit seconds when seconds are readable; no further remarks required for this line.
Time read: 6,09
